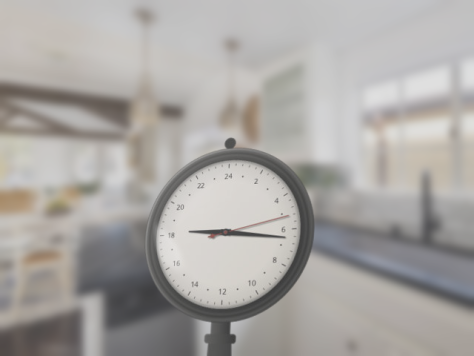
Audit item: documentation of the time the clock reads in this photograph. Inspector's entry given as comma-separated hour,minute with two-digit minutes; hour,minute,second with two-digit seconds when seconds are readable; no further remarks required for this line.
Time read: 18,16,13
